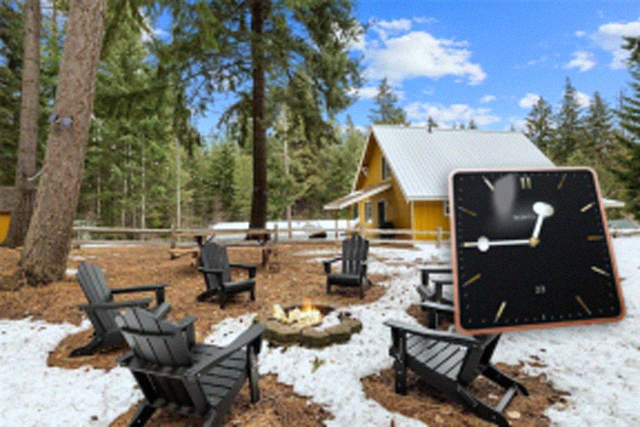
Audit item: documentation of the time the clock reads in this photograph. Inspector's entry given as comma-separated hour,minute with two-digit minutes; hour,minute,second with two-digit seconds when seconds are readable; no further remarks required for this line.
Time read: 12,45
